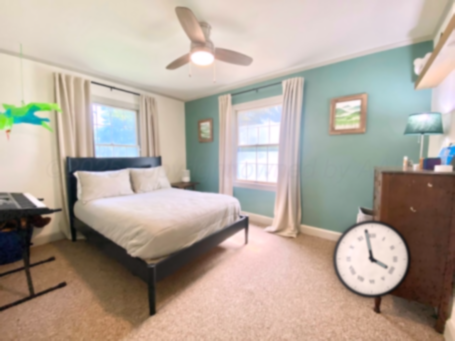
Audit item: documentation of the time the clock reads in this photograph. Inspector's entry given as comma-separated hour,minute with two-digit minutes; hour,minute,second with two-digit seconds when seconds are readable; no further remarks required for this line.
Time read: 3,58
